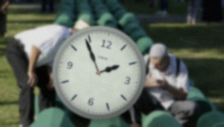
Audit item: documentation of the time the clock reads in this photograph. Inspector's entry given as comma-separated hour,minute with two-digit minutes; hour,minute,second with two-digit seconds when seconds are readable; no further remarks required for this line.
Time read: 1,54
